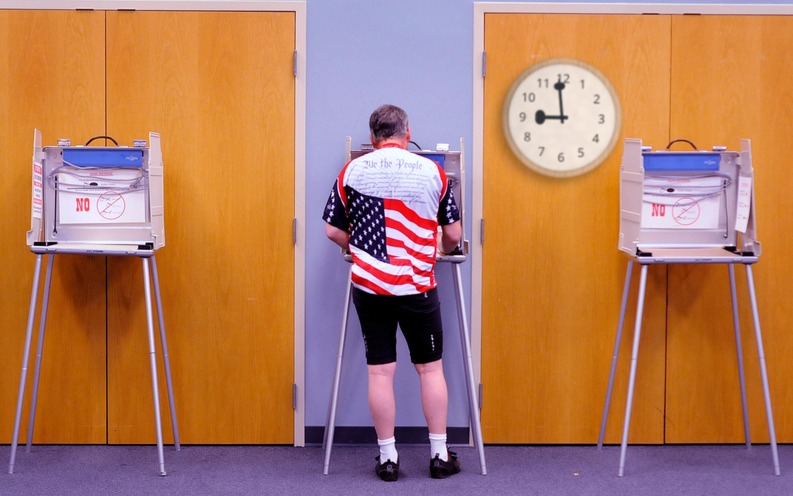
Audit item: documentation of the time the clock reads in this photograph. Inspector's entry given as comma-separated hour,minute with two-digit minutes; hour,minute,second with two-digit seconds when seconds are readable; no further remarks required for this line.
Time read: 8,59
